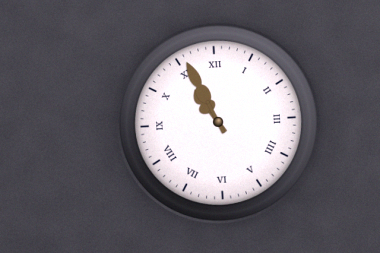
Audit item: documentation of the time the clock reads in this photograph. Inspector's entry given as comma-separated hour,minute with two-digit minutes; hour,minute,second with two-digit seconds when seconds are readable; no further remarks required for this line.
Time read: 10,56
